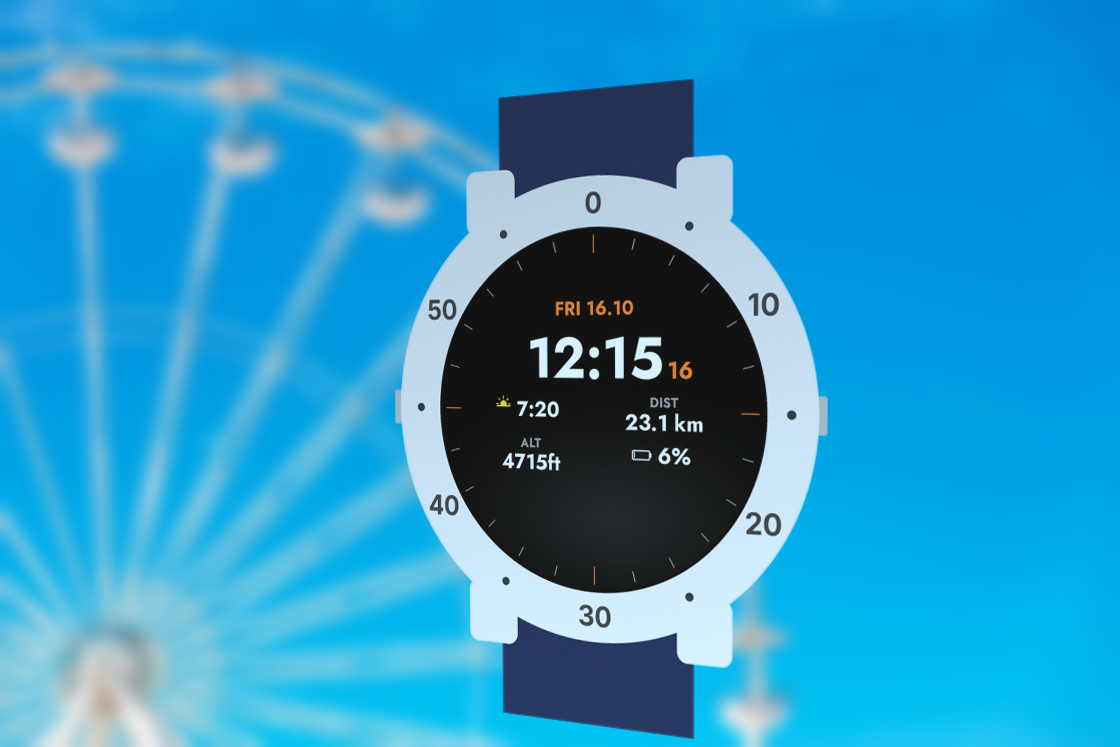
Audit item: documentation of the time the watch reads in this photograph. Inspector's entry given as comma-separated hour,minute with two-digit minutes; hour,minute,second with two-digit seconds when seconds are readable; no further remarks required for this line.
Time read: 12,15,16
